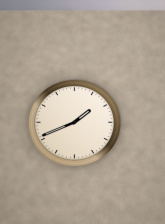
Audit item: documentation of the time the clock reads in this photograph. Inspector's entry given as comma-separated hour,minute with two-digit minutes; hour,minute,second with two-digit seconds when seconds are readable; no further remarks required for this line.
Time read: 1,41
